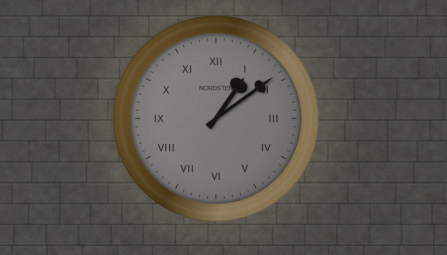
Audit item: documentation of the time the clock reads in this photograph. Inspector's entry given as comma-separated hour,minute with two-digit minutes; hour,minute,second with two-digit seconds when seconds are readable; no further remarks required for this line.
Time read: 1,09
